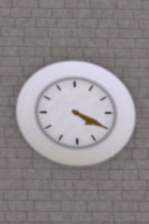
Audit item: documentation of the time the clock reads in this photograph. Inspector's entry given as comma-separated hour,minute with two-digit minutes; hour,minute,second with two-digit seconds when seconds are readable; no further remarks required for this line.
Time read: 4,20
